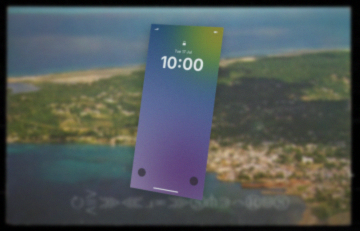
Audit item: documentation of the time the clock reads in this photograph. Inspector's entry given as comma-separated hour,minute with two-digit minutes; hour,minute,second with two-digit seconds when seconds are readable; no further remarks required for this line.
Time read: 10,00
